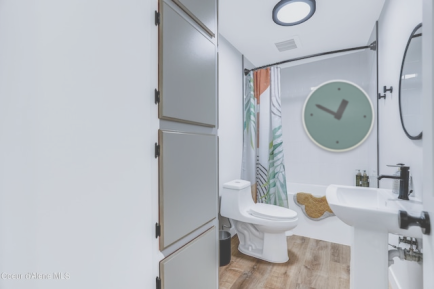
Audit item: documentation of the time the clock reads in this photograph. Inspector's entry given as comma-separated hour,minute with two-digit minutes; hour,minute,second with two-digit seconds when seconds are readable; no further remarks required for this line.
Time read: 12,49
